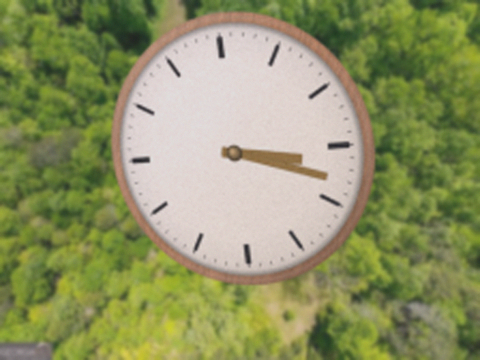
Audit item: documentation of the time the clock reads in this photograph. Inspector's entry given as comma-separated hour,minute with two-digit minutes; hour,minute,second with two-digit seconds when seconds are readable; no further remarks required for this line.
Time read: 3,18
